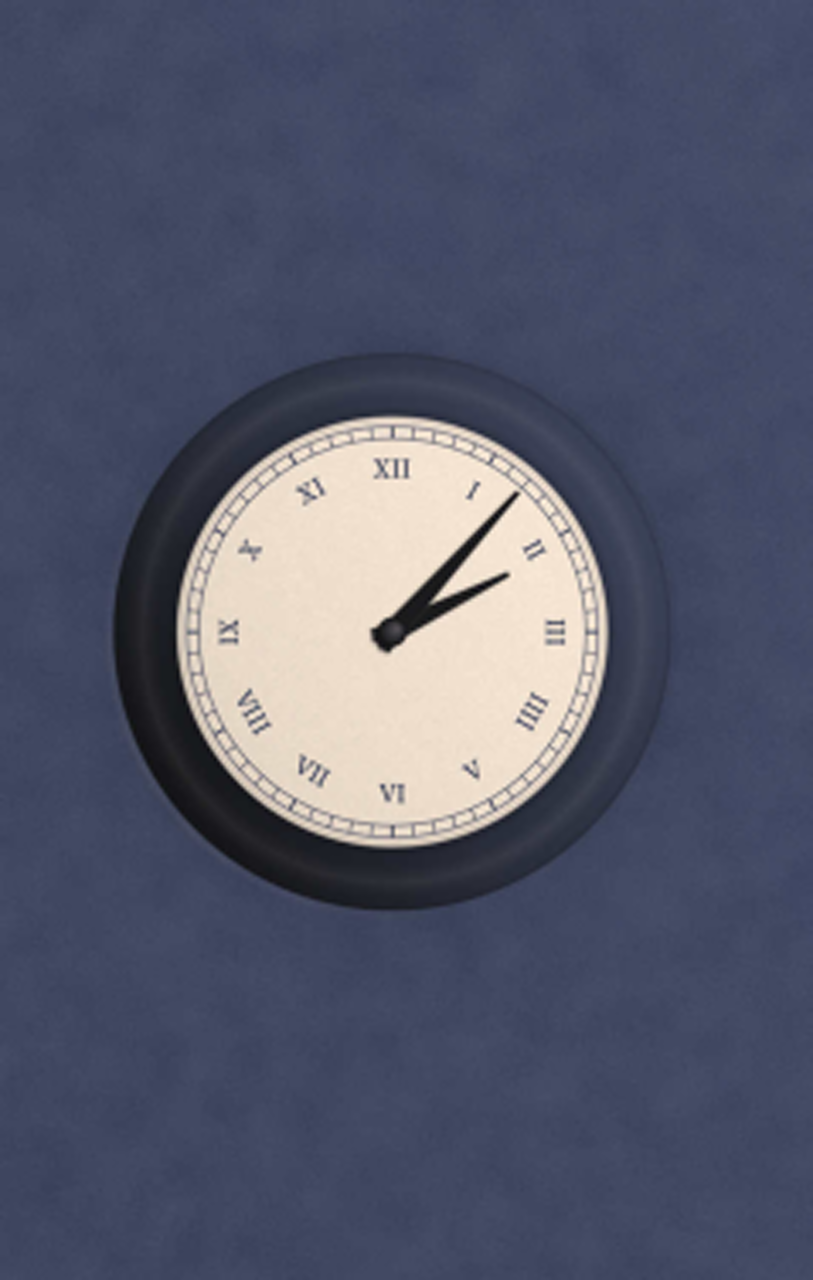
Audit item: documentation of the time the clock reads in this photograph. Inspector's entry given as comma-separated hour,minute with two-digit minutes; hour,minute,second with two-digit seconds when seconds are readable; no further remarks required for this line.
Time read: 2,07
